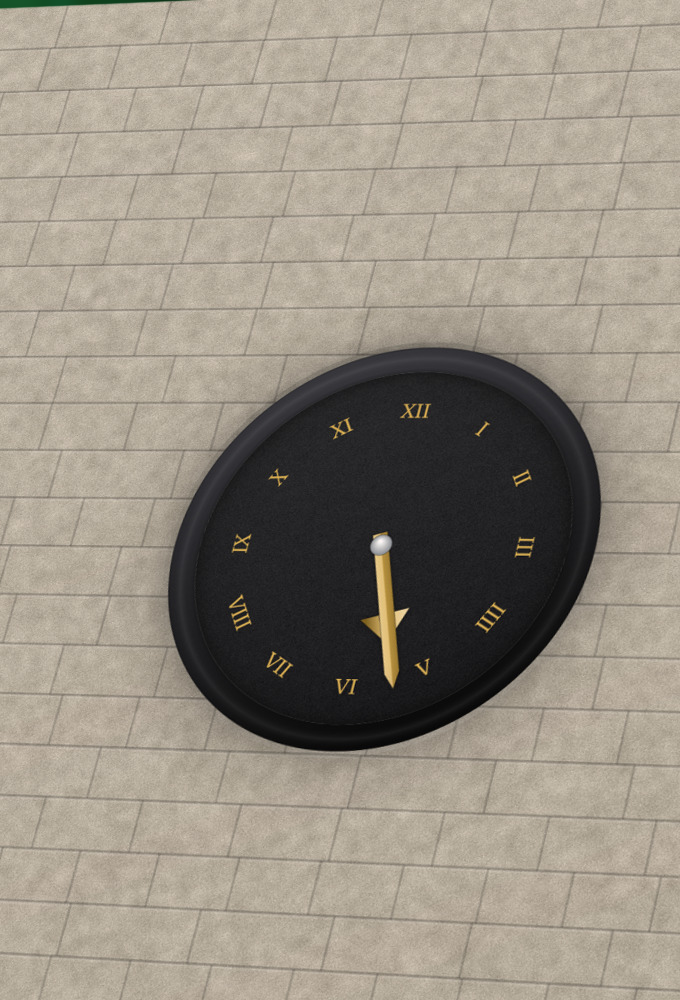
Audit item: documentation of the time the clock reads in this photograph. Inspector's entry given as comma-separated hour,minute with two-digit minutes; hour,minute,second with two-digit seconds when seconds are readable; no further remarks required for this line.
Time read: 5,27
